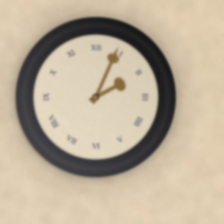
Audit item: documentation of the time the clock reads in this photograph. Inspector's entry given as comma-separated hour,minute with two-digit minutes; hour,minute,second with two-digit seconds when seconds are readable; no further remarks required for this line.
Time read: 2,04
